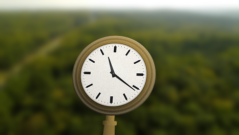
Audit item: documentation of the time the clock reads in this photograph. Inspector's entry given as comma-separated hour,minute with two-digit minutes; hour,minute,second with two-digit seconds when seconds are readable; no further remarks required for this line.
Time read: 11,21
